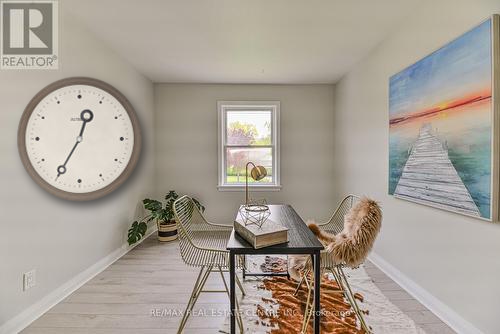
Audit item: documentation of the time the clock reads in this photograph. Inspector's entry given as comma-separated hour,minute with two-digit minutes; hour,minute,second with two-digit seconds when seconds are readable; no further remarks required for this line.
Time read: 12,35
